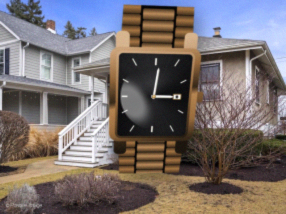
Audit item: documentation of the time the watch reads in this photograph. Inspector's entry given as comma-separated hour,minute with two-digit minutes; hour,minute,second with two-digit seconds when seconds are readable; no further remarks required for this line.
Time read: 3,01
